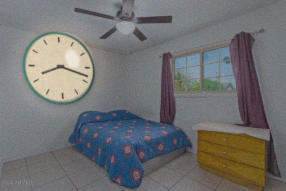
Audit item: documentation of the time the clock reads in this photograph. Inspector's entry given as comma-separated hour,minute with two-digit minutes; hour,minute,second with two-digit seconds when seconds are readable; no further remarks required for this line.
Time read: 8,18
